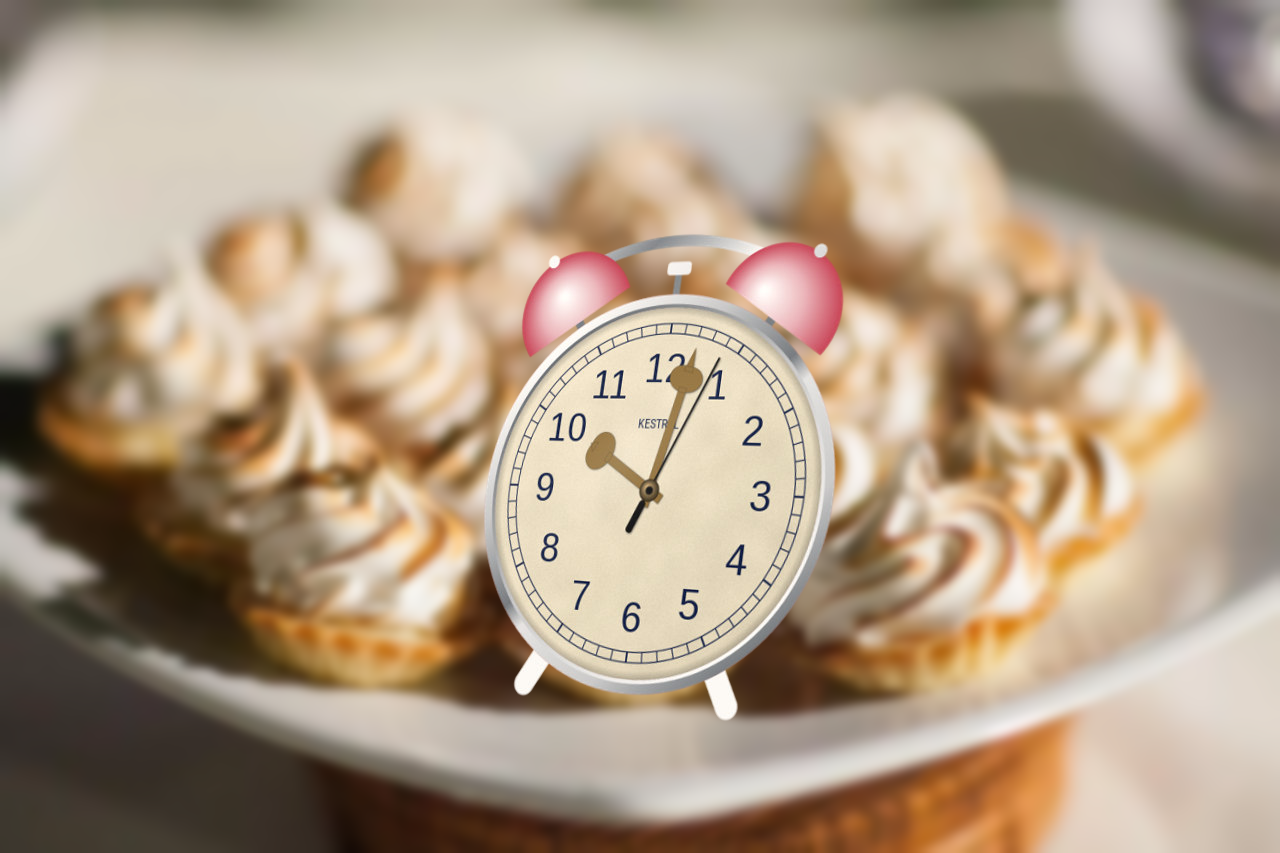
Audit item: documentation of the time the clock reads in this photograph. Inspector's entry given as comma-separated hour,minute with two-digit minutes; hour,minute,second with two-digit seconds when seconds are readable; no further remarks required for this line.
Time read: 10,02,04
